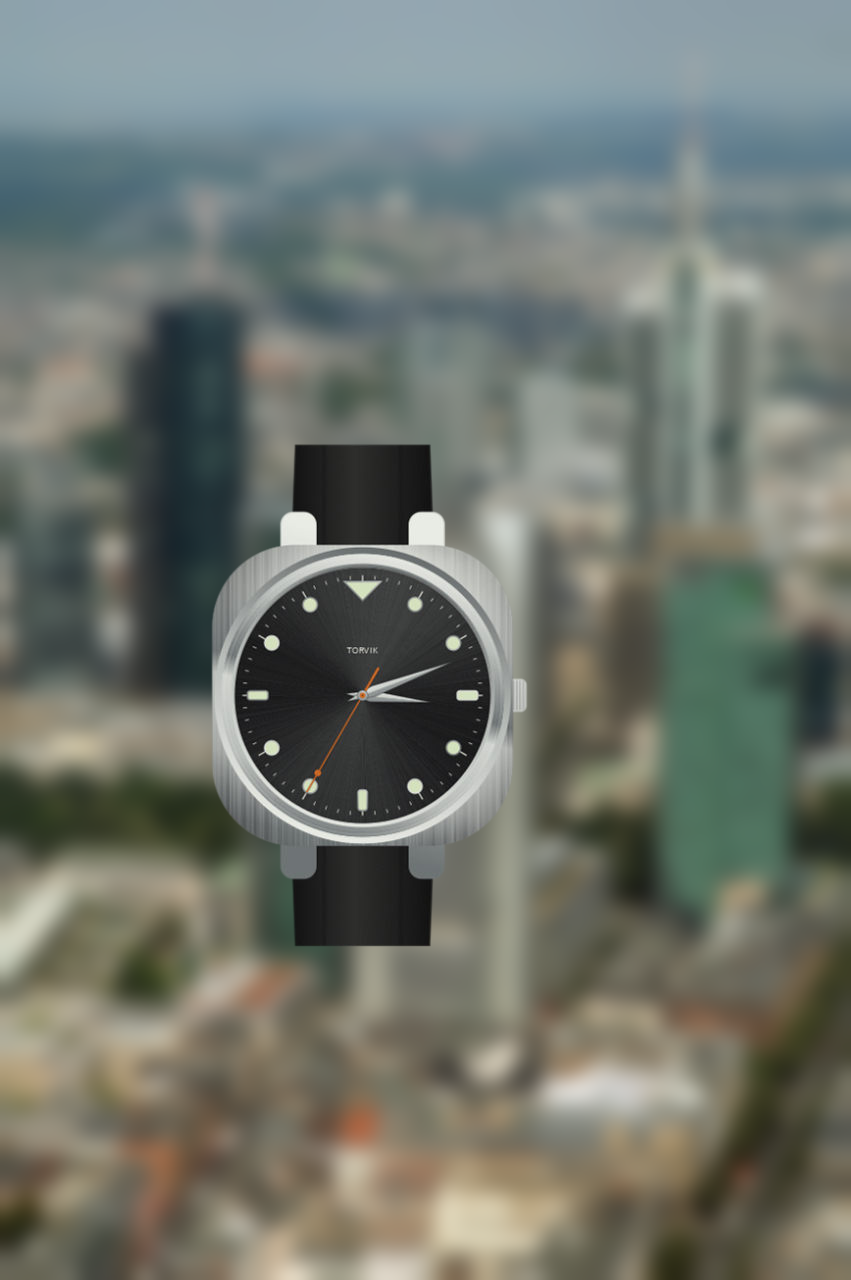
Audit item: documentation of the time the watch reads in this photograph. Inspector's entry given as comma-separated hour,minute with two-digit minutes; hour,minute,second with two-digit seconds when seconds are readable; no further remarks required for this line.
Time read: 3,11,35
